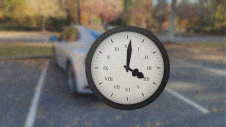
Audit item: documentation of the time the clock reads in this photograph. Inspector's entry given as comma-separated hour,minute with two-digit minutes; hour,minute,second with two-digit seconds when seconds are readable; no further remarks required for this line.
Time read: 4,01
